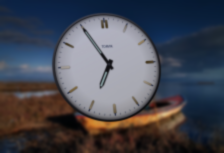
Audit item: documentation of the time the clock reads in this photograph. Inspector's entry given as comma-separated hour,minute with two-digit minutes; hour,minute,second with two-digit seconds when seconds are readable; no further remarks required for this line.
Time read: 6,55
